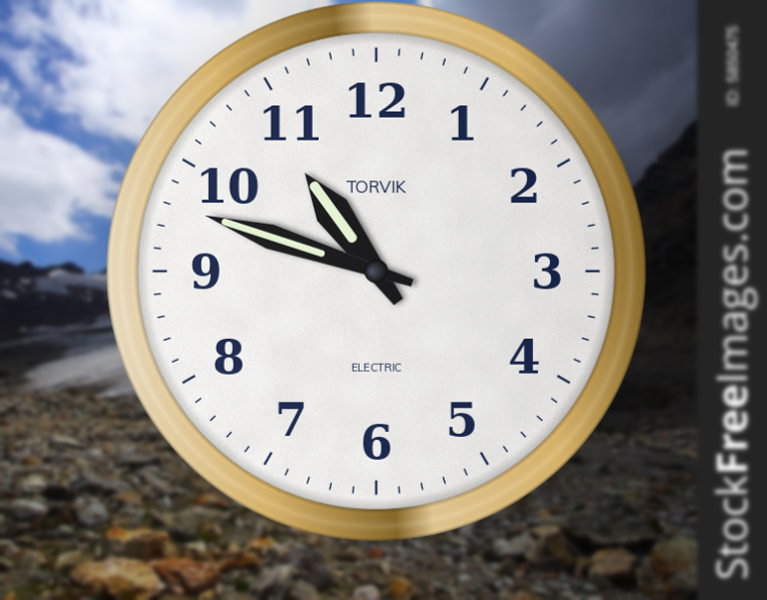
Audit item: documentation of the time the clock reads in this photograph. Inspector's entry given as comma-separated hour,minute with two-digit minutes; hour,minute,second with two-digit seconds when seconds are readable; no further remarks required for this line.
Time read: 10,48
